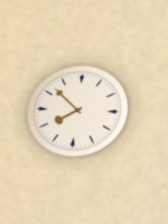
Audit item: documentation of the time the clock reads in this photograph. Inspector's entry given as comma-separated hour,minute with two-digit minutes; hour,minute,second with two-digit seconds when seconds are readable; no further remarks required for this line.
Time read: 7,52
